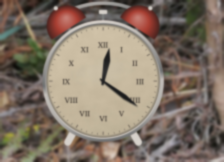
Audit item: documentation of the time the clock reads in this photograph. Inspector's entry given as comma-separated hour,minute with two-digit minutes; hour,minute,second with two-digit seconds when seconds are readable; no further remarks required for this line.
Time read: 12,21
